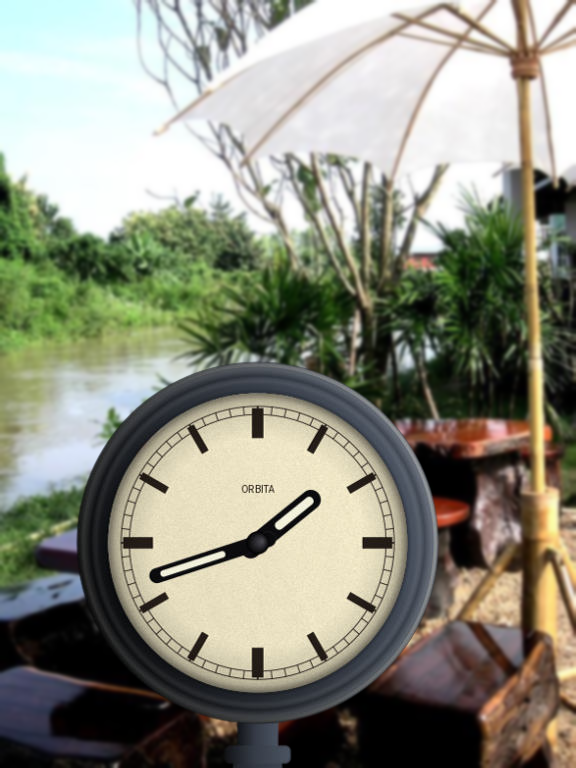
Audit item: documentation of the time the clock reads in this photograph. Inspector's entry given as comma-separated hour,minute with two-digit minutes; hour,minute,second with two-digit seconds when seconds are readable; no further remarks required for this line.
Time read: 1,42
